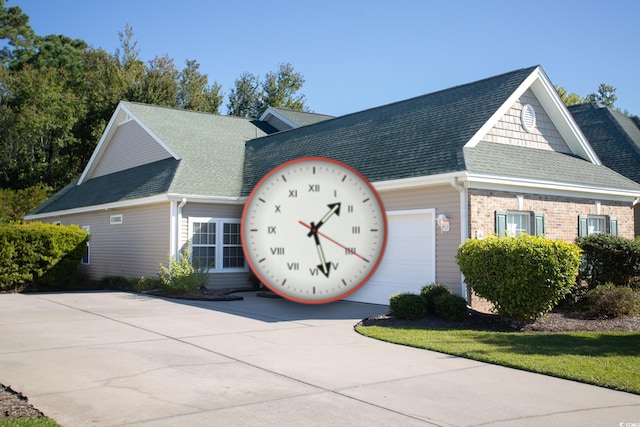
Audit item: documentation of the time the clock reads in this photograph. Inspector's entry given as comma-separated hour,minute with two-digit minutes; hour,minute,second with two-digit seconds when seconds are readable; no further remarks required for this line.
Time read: 1,27,20
